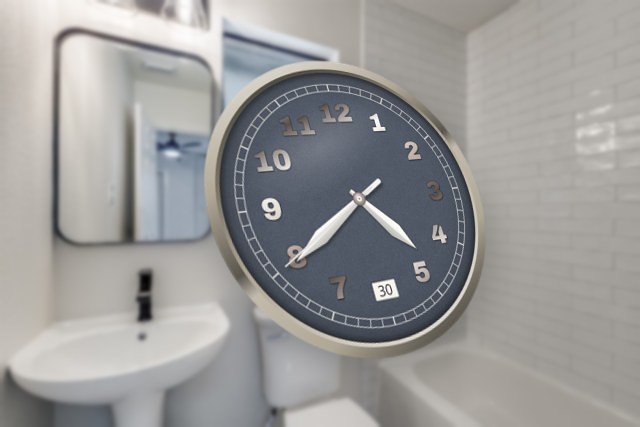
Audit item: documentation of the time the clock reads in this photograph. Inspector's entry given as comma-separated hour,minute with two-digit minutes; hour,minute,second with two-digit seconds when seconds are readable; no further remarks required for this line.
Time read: 4,39,40
